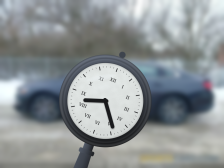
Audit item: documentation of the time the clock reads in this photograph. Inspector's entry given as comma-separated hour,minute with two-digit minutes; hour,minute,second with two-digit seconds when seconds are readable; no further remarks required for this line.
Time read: 8,24
